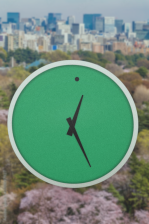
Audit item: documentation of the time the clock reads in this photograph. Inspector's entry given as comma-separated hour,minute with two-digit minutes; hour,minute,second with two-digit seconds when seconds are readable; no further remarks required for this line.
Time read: 12,25
